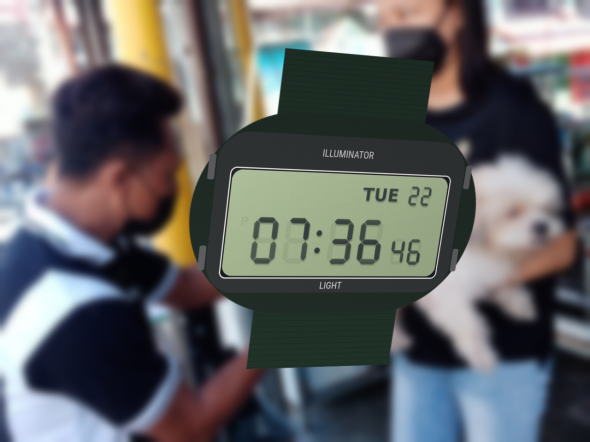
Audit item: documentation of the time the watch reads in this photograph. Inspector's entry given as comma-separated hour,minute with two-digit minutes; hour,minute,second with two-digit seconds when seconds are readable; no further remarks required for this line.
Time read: 7,36,46
